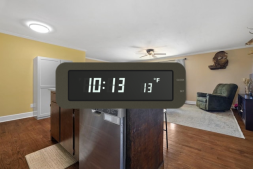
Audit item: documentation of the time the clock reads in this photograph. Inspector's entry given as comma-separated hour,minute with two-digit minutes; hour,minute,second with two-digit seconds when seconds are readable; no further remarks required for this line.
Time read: 10,13
